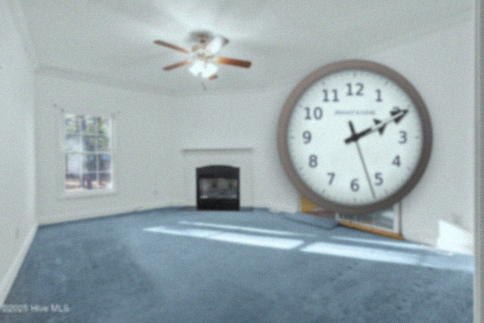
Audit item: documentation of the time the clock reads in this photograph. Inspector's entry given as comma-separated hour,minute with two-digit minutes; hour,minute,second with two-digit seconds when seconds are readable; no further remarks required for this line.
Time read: 2,10,27
